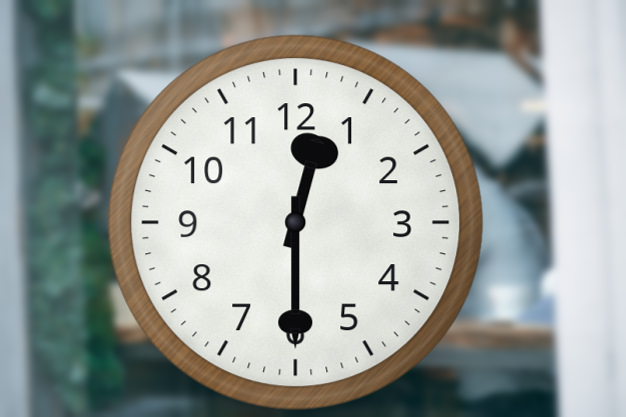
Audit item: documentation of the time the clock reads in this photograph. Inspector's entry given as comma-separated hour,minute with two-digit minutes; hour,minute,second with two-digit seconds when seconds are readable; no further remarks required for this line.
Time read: 12,30
